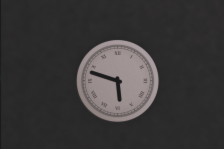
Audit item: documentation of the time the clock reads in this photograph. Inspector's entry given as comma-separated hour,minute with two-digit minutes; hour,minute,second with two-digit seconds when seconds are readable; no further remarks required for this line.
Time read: 5,48
